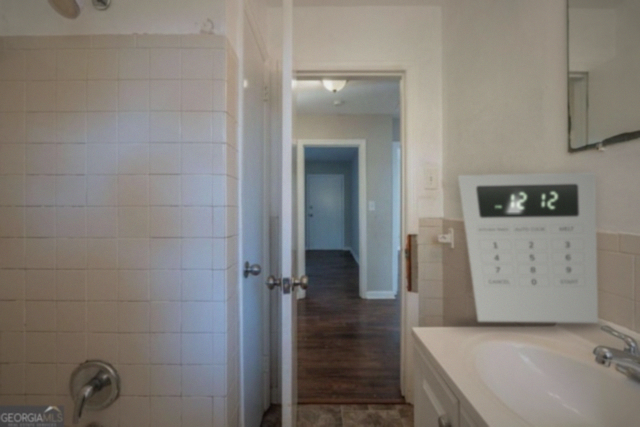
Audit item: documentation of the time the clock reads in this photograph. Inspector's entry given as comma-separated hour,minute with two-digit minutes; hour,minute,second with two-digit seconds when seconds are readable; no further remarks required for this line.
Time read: 12,12
